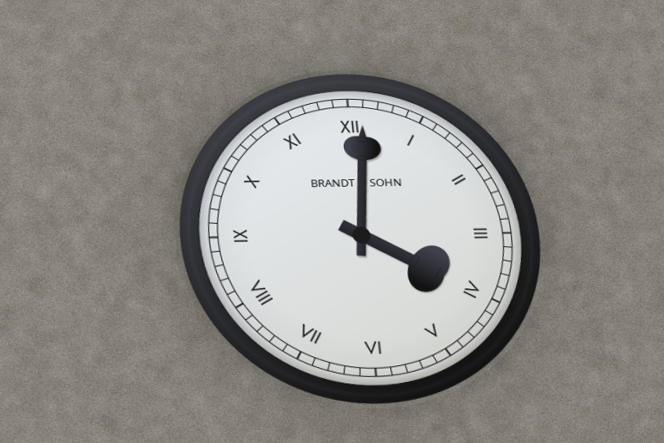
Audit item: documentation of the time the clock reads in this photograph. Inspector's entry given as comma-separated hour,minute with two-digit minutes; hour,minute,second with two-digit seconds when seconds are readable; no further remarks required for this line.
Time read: 4,01
